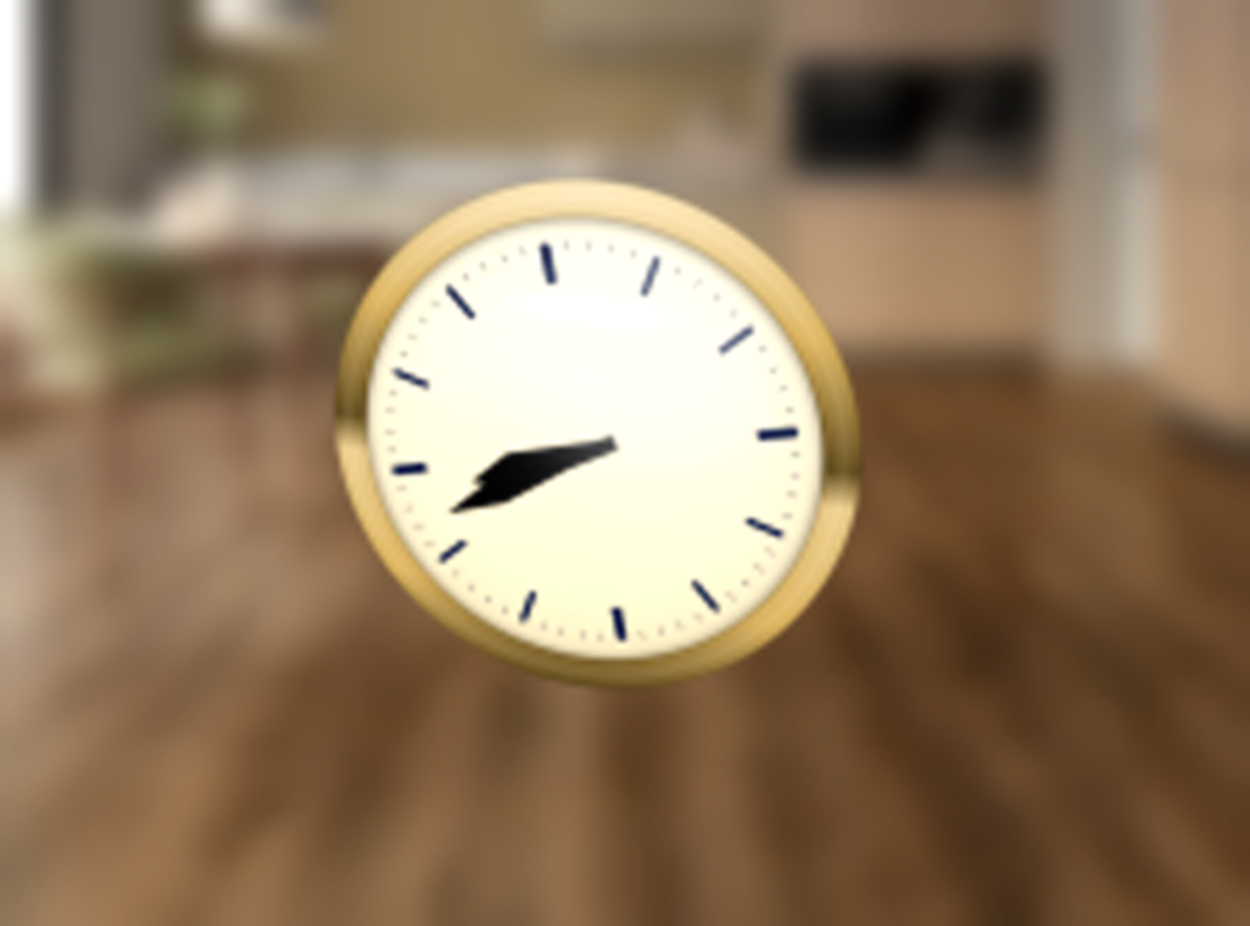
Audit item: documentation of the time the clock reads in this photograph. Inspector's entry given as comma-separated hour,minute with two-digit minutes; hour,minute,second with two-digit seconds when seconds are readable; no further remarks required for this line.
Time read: 8,42
